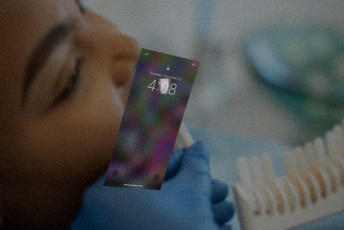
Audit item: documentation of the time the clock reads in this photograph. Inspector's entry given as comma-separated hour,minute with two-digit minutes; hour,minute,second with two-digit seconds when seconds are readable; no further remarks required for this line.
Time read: 4,08
